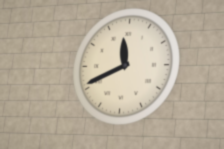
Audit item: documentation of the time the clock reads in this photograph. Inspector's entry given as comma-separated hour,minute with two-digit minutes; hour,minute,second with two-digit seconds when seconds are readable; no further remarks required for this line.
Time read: 11,41
